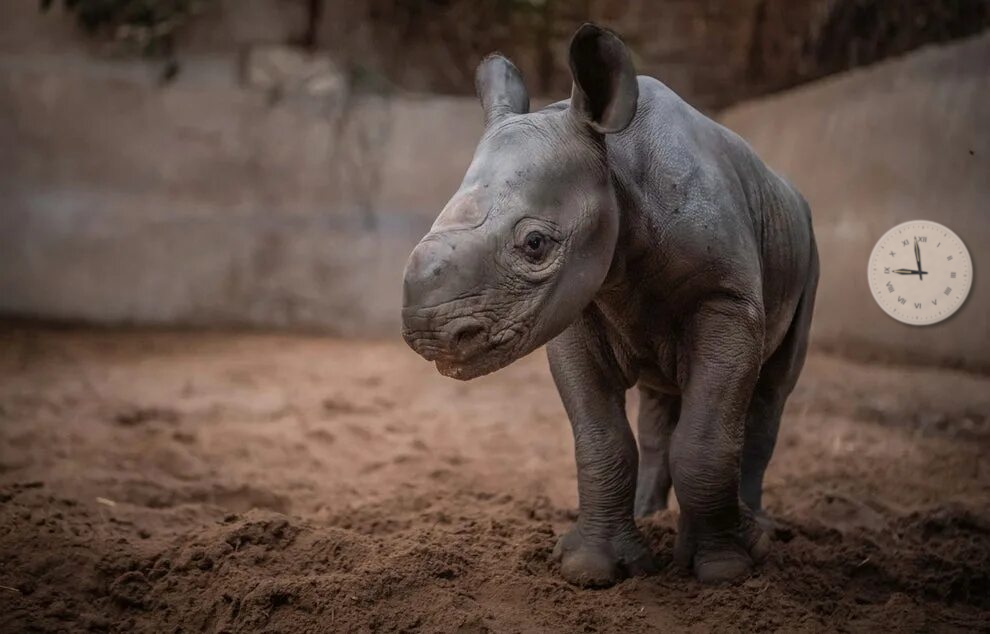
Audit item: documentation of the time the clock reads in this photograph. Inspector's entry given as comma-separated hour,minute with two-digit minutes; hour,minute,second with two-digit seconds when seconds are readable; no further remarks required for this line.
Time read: 8,58
